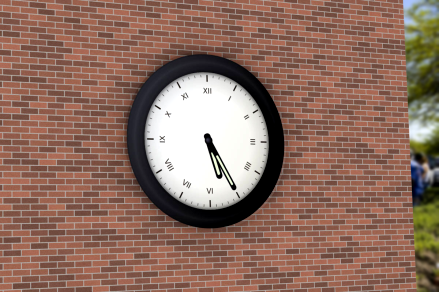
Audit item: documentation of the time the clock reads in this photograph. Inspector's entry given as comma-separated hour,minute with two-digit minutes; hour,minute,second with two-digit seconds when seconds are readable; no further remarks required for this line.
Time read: 5,25
